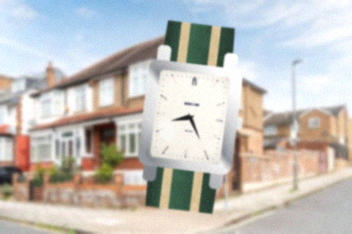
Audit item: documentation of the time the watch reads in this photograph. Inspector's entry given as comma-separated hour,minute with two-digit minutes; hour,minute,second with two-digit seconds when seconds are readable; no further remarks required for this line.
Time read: 8,25
